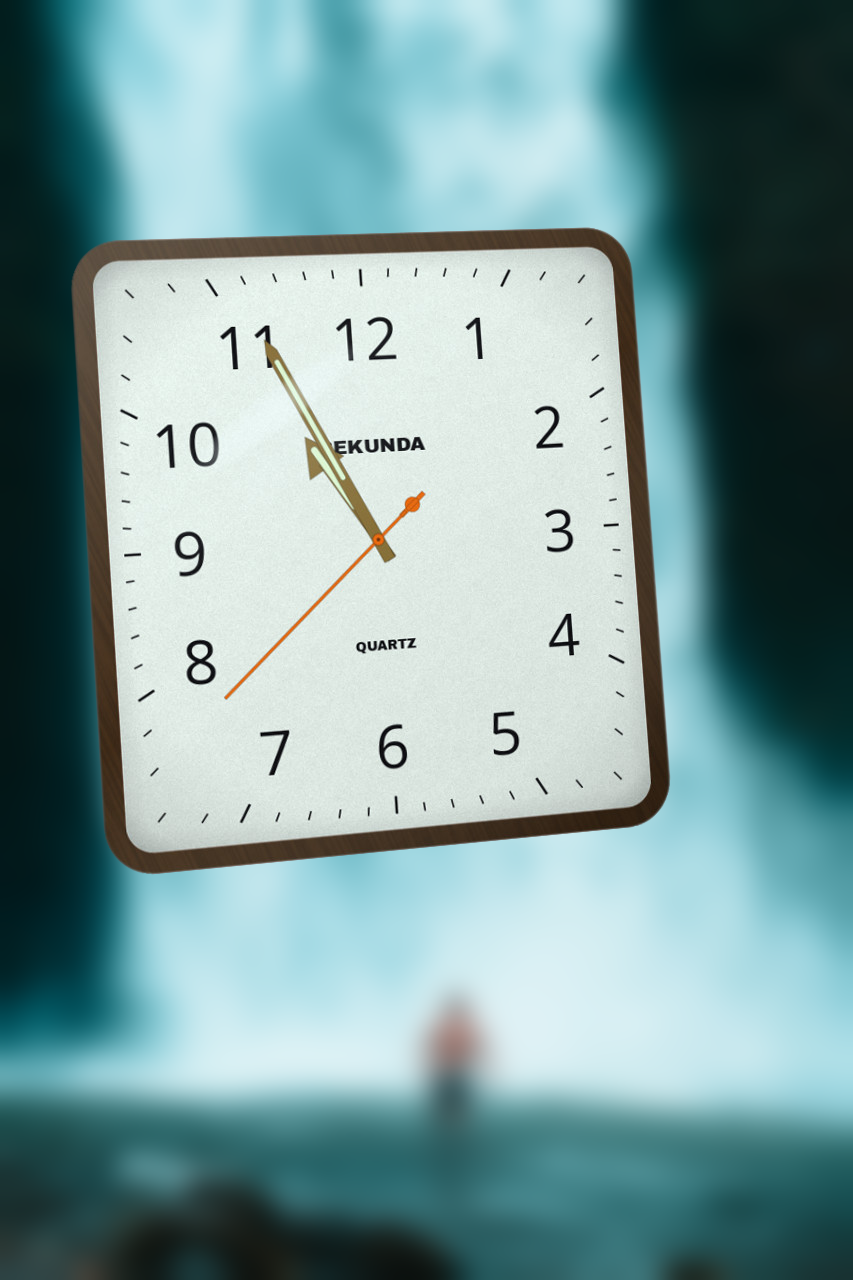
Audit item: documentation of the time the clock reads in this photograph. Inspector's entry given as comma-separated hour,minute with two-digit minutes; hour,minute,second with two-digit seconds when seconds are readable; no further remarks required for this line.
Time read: 10,55,38
